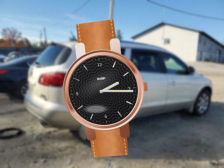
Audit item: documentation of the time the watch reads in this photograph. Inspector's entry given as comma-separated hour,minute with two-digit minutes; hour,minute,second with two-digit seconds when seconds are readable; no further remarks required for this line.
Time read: 2,16
